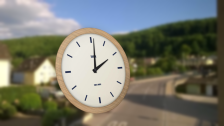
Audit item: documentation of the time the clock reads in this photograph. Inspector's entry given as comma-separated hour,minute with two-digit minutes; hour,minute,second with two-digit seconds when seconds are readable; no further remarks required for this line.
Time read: 2,01
